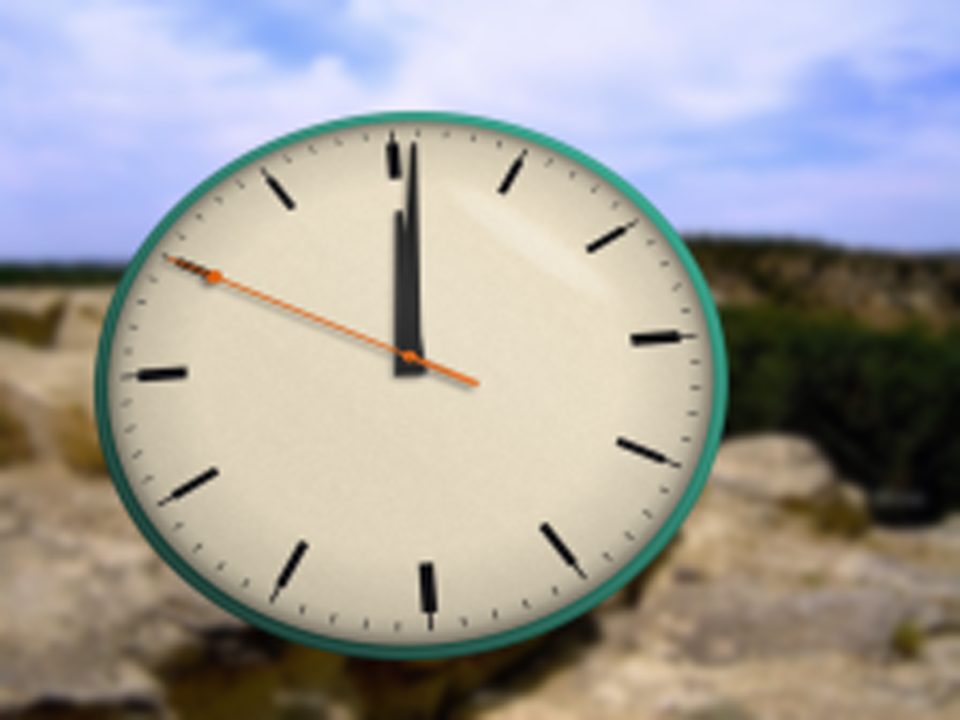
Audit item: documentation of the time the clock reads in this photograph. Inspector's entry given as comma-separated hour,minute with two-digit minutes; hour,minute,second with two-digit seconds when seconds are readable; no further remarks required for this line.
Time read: 12,00,50
